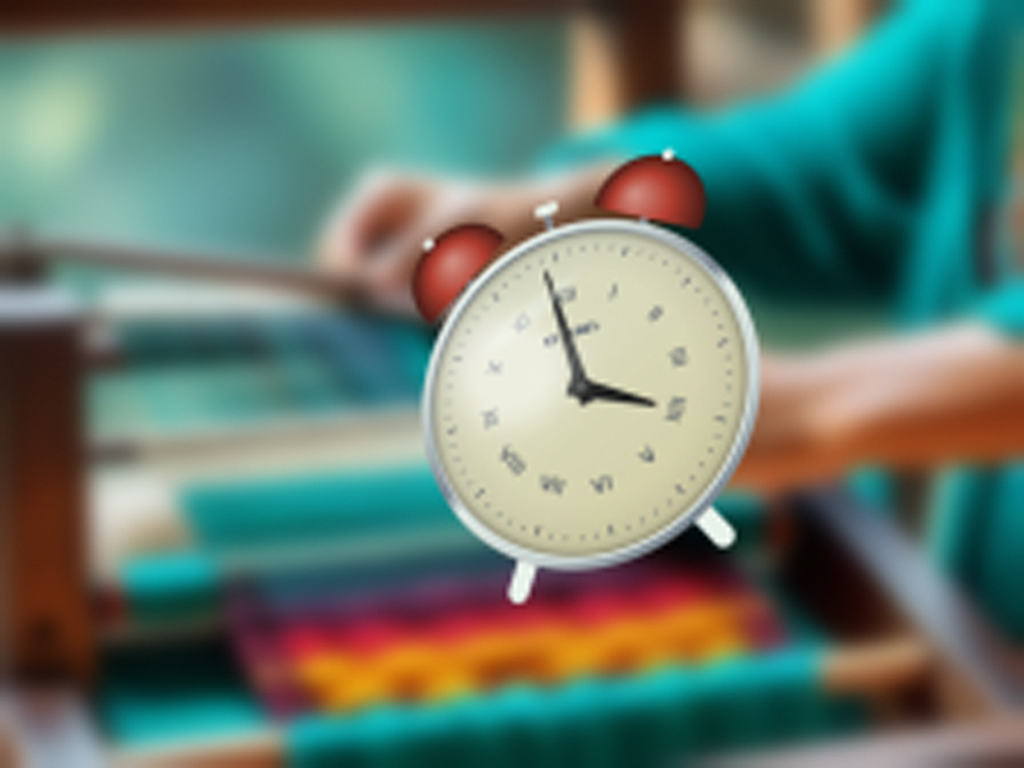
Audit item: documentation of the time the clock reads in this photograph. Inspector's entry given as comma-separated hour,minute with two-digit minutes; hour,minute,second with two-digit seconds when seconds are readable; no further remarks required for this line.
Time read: 3,59
